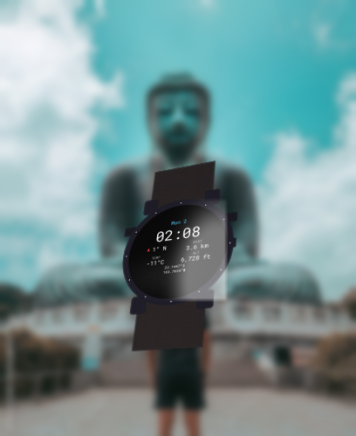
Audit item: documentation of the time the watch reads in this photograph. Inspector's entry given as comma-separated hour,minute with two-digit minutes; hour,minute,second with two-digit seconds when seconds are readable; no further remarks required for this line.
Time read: 2,08
